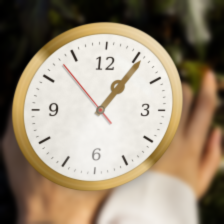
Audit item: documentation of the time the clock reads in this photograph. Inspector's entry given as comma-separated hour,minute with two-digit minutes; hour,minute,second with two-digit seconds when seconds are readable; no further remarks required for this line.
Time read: 1,05,53
